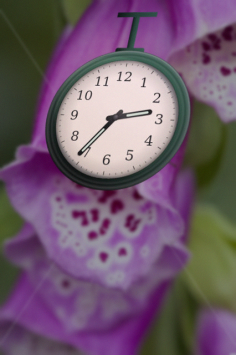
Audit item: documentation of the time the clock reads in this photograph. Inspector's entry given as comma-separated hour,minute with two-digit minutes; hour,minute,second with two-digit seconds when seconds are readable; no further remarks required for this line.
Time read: 2,36
